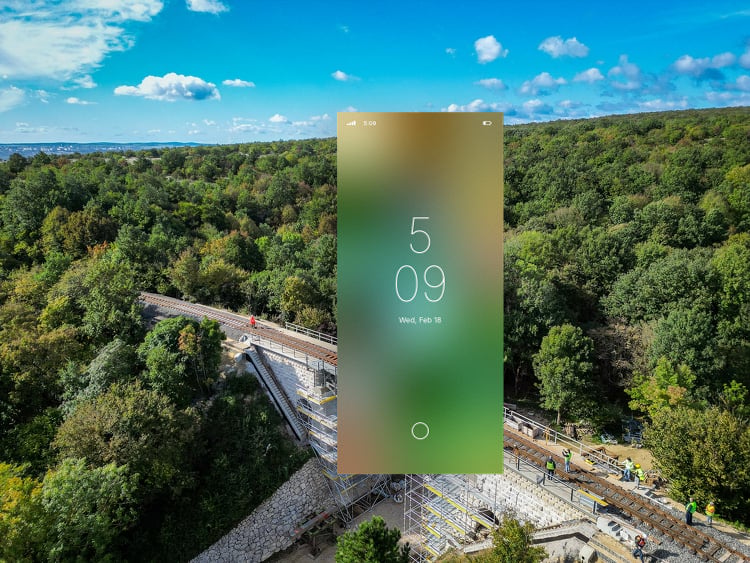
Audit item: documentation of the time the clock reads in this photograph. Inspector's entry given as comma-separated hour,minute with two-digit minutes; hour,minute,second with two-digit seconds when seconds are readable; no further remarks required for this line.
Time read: 5,09
